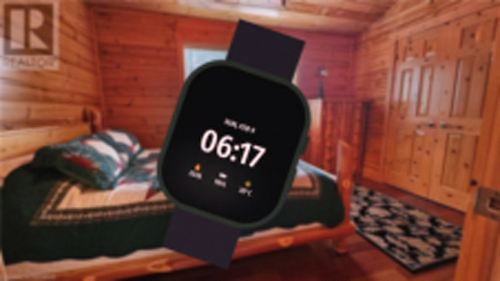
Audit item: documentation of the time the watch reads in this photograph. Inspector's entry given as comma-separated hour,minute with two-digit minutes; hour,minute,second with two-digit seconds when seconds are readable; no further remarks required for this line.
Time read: 6,17
